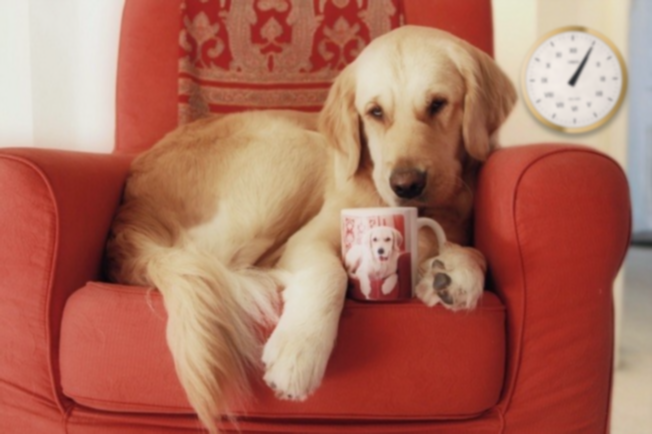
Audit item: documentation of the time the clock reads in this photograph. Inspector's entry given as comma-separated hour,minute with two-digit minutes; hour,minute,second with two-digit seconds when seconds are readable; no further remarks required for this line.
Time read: 1,05
